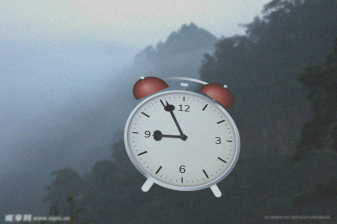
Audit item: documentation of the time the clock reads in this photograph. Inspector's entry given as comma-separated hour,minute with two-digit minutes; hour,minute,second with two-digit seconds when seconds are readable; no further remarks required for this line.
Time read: 8,56
